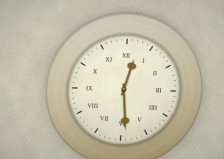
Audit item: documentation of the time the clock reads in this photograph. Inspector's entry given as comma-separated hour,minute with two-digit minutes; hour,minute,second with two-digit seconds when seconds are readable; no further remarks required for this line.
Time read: 12,29
